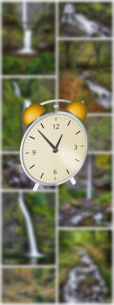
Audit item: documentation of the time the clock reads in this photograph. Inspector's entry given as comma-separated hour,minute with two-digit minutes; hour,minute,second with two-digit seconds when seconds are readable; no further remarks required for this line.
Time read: 12,53
